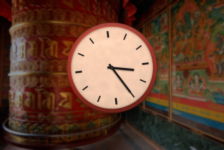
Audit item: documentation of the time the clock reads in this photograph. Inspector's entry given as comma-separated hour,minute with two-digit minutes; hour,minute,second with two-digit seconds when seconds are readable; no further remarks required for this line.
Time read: 3,25
